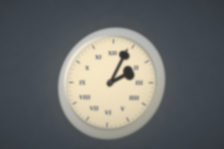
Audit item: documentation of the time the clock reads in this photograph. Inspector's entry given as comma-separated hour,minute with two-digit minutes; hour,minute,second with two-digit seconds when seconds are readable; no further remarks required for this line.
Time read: 2,04
